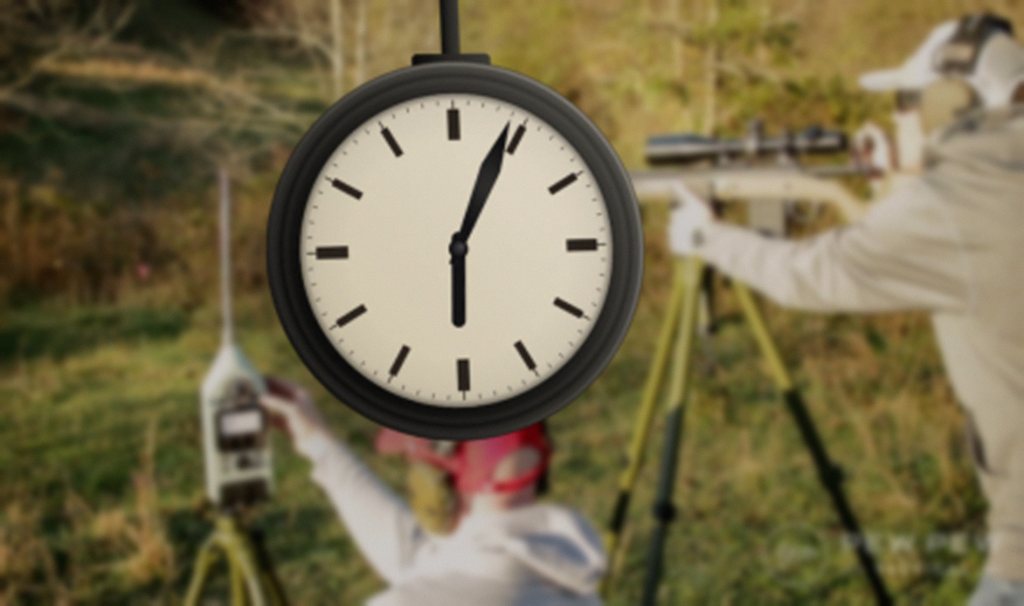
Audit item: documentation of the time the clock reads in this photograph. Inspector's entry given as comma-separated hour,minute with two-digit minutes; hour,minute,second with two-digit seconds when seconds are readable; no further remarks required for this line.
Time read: 6,04
